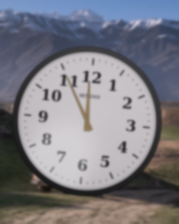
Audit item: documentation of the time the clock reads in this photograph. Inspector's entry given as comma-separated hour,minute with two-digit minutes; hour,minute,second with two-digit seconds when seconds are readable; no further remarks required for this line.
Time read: 11,55
